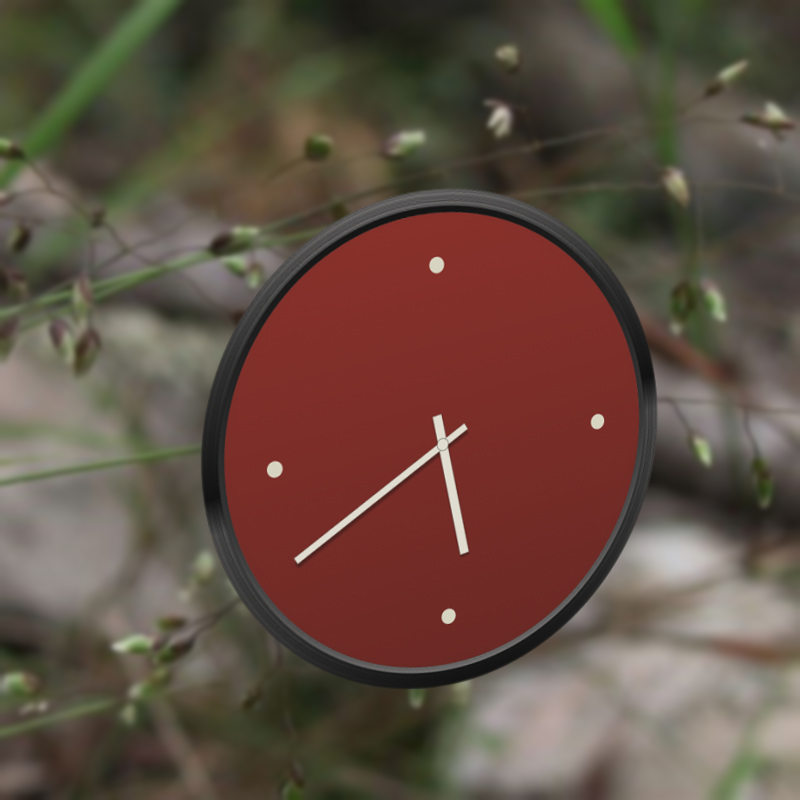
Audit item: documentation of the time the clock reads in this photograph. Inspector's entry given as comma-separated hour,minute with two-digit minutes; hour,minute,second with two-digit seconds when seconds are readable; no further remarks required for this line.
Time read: 5,40
